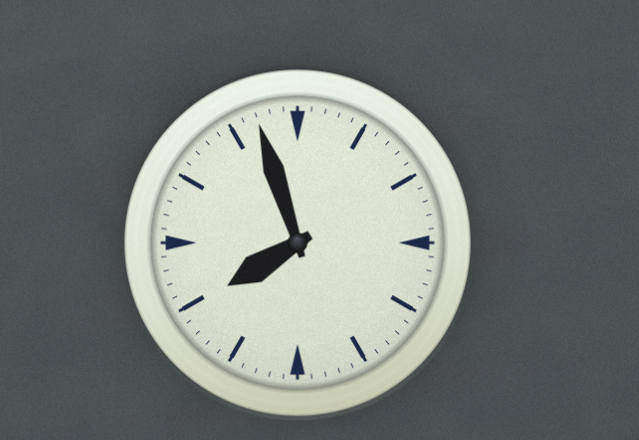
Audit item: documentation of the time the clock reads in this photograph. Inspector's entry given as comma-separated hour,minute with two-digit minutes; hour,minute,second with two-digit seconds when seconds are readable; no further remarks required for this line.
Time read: 7,57
